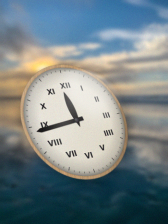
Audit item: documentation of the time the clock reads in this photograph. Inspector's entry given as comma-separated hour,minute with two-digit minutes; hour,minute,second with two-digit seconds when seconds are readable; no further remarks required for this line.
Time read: 11,44
